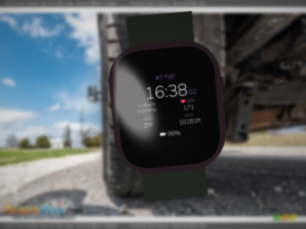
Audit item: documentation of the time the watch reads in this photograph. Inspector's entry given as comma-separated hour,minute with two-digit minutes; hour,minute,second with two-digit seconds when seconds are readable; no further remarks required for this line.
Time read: 16,38
